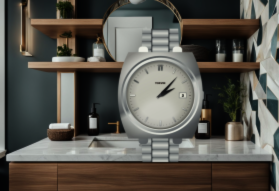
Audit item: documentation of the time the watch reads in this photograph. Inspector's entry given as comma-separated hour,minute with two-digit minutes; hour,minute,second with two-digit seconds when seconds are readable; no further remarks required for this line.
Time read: 2,07
